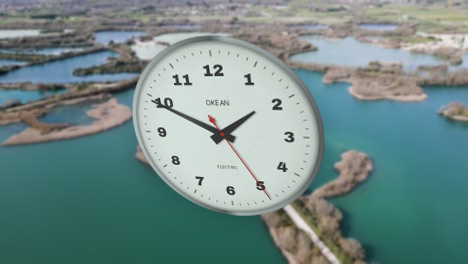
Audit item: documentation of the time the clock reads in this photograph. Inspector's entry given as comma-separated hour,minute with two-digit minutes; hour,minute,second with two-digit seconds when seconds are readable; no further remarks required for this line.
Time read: 1,49,25
